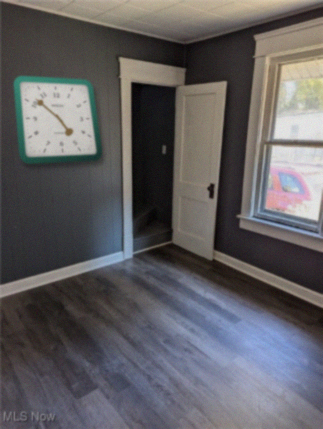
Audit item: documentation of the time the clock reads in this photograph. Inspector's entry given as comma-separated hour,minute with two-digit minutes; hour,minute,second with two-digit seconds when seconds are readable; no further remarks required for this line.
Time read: 4,52
